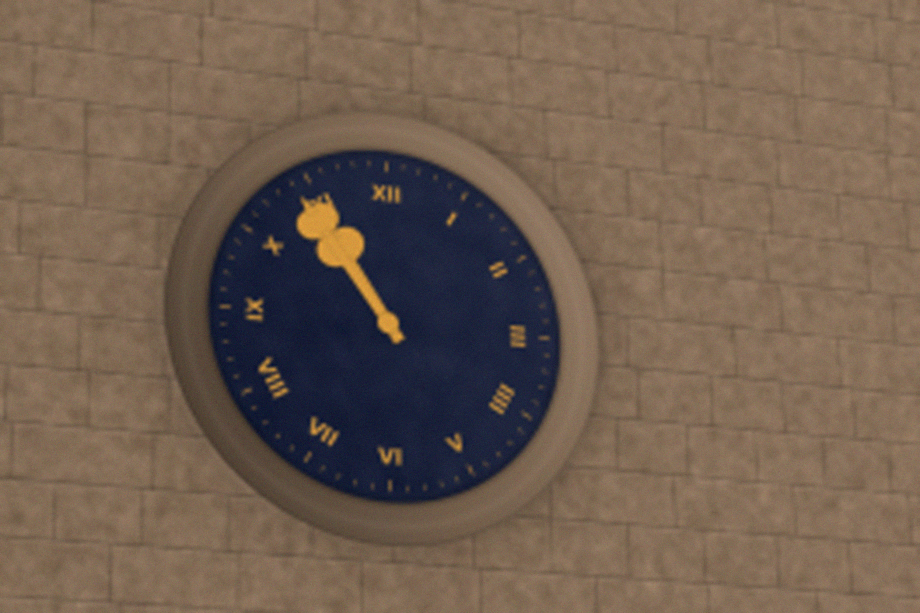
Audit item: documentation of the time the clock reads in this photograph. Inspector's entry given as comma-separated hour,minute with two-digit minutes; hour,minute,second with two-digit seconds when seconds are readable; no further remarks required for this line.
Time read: 10,54
